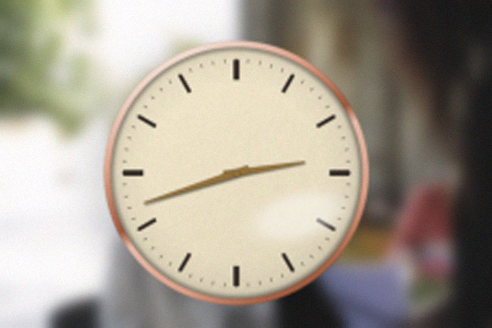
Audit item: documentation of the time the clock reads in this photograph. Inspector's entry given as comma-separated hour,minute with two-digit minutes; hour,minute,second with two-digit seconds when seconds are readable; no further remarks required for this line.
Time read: 2,42
